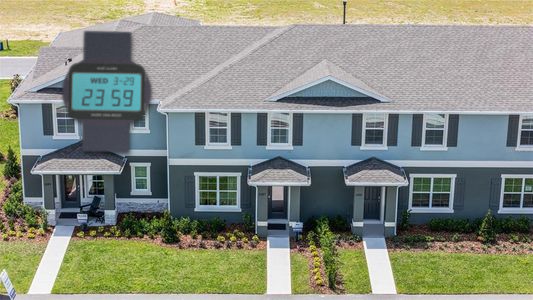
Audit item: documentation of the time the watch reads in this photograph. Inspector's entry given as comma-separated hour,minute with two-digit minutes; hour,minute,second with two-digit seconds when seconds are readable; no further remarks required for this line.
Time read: 23,59
